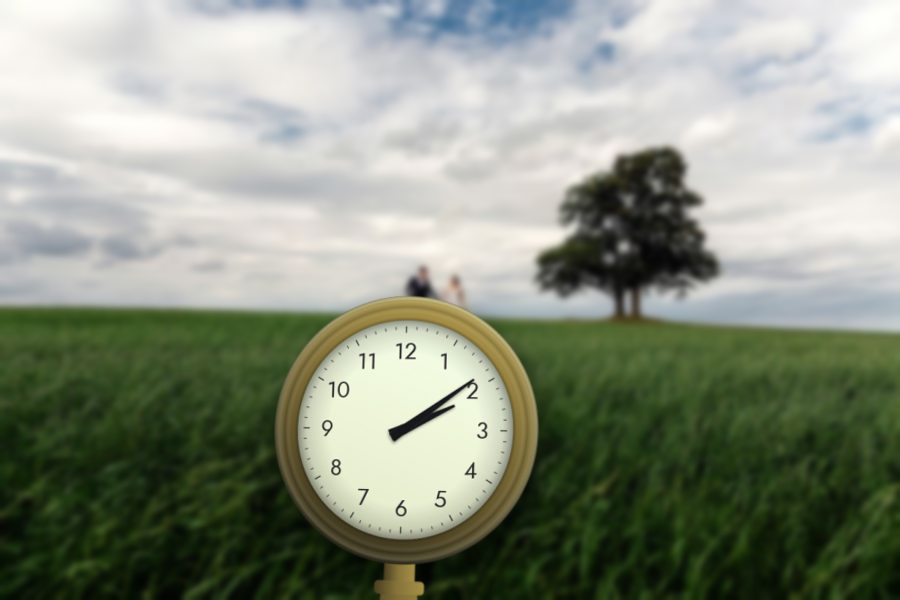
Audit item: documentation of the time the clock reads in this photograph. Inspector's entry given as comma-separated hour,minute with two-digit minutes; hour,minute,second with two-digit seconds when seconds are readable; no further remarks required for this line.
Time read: 2,09
